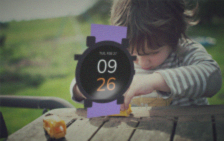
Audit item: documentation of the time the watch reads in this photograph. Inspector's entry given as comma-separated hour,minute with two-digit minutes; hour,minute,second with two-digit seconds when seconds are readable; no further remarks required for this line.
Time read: 9,26
